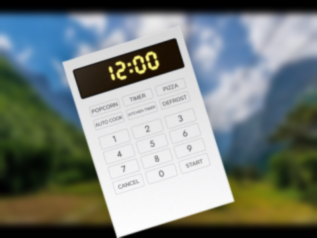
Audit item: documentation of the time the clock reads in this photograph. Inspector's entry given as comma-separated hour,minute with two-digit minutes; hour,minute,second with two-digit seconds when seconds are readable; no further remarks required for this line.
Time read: 12,00
